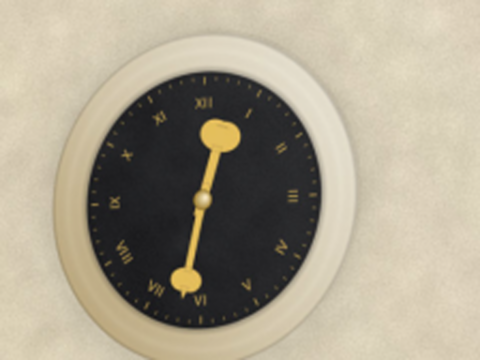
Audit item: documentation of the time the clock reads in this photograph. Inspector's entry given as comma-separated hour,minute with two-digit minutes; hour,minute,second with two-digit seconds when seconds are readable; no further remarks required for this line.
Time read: 12,32
